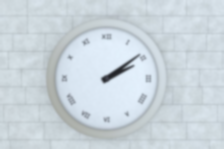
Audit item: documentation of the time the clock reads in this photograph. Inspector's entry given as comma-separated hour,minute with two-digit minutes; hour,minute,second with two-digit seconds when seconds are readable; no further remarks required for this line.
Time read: 2,09
